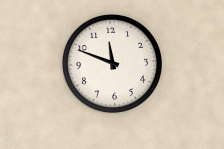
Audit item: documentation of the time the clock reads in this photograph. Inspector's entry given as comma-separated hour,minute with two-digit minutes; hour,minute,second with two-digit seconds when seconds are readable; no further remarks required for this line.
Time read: 11,49
